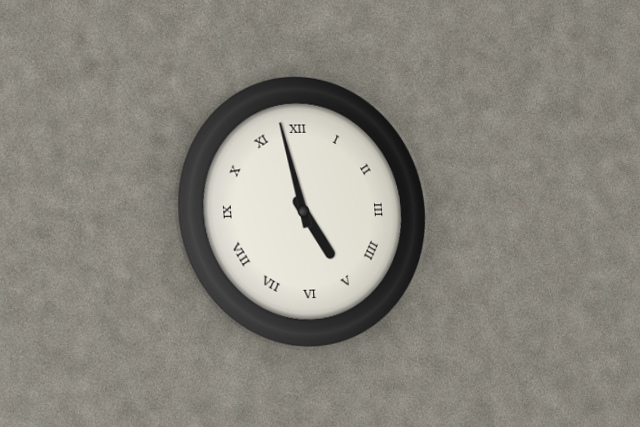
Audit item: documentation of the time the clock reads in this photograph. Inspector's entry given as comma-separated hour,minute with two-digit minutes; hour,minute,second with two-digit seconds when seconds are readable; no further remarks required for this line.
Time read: 4,58
